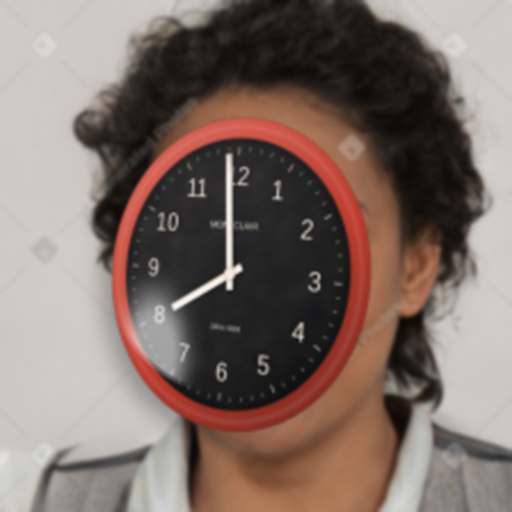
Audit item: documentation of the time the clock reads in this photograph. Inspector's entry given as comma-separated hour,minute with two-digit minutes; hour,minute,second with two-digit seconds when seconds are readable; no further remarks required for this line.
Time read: 7,59
